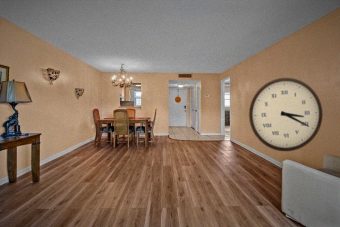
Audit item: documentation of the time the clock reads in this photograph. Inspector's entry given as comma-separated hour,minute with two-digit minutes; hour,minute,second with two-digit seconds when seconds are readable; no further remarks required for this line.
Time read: 3,20
